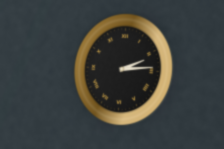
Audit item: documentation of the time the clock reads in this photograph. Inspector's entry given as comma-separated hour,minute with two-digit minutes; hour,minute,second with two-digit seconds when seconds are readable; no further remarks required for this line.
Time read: 2,14
